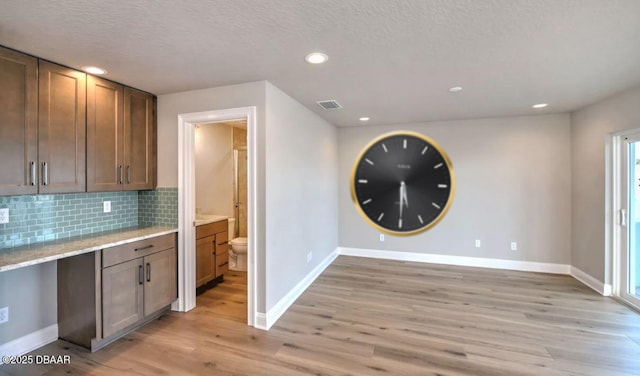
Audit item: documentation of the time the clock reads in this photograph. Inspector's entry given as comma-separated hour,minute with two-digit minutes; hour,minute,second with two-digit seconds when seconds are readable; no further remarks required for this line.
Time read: 5,30
